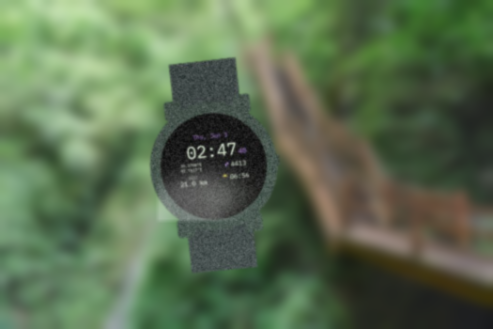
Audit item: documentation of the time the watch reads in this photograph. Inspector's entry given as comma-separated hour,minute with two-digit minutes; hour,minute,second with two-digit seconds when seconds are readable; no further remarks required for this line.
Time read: 2,47
